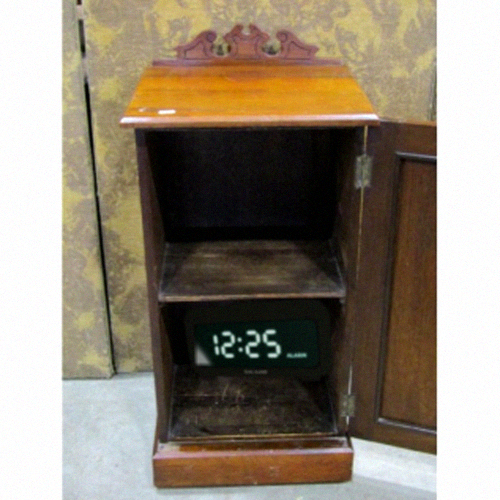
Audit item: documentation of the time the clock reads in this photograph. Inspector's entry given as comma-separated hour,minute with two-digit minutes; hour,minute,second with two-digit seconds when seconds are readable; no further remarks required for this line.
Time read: 12,25
